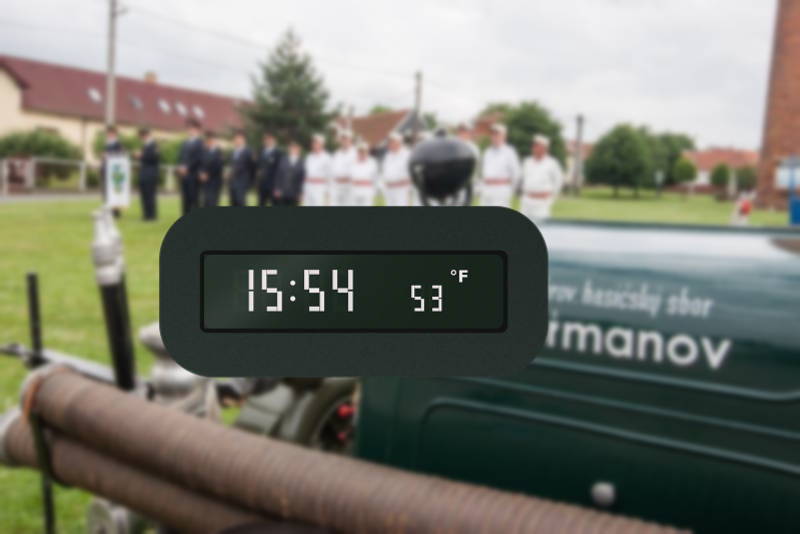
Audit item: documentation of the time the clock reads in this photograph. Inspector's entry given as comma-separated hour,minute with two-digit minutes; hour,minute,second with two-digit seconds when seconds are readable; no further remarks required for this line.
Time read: 15,54
